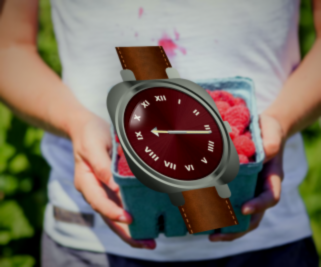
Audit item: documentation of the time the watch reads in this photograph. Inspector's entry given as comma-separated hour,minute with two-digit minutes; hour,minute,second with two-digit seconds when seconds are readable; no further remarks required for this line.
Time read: 9,16
